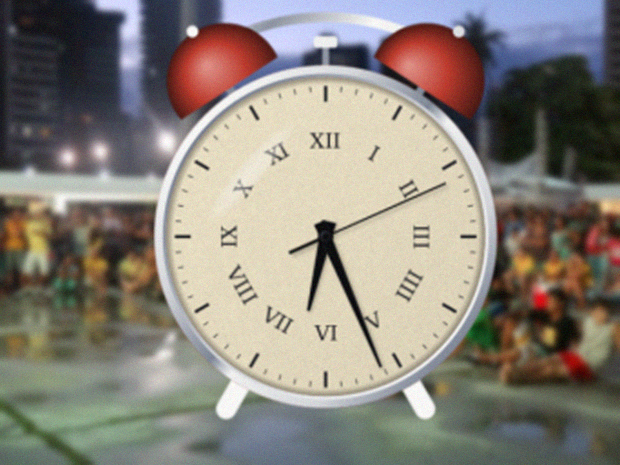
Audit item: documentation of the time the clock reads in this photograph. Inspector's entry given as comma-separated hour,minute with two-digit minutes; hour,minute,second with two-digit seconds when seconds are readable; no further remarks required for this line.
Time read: 6,26,11
